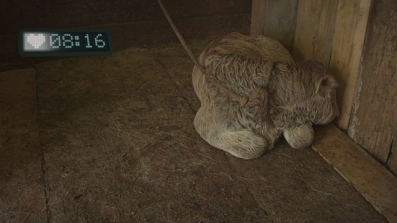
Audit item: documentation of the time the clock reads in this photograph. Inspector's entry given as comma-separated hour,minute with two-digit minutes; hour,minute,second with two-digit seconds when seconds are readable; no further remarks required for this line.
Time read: 8,16
